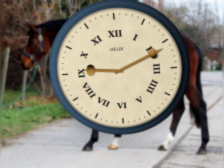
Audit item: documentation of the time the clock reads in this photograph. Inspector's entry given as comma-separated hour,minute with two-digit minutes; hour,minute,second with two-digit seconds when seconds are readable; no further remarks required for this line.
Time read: 9,11
